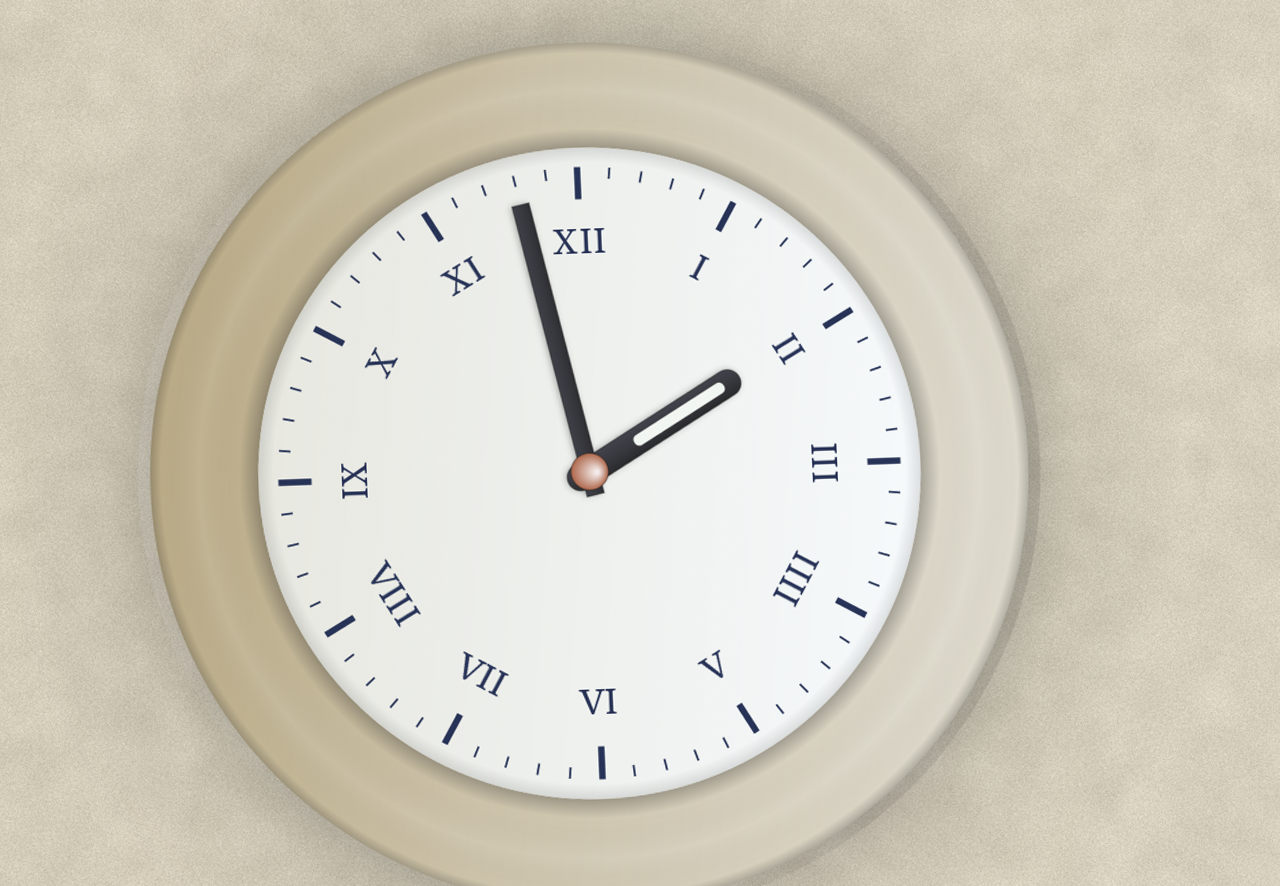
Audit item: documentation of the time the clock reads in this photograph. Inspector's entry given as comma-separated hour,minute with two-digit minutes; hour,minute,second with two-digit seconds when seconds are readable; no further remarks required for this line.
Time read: 1,58
